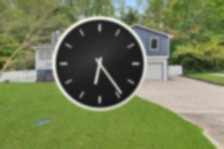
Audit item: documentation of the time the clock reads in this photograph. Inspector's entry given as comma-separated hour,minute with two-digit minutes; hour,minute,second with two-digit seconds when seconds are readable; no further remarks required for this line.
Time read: 6,24
